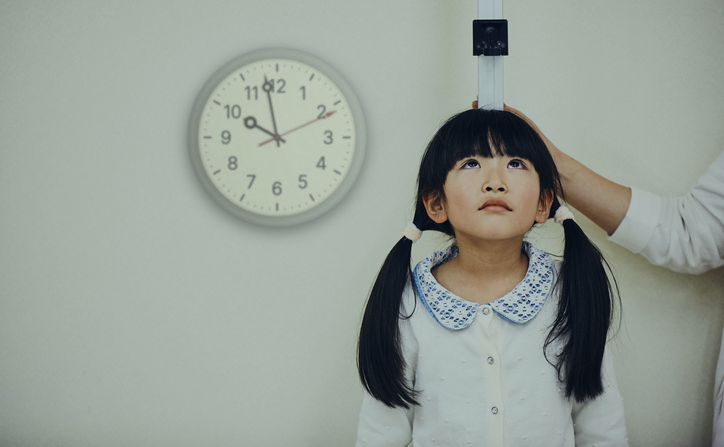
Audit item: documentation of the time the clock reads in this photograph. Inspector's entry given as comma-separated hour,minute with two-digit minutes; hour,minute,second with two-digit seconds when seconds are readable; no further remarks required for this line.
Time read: 9,58,11
